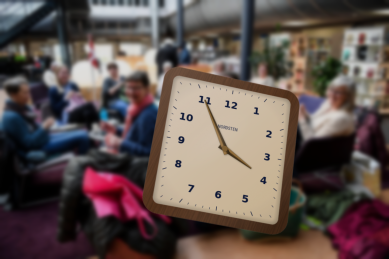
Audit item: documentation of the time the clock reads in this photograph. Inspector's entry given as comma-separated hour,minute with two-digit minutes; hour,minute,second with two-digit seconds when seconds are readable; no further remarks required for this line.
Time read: 3,55
